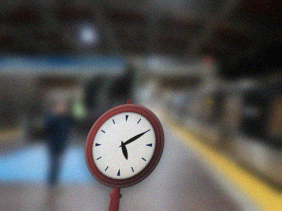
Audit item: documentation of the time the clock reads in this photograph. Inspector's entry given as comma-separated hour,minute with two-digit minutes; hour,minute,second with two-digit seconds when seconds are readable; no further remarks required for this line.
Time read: 5,10
